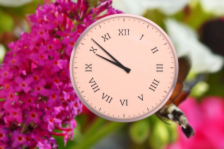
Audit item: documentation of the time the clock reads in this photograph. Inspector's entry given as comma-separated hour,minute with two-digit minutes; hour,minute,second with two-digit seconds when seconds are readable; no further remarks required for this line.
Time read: 9,52
